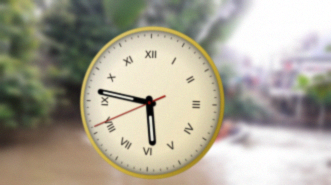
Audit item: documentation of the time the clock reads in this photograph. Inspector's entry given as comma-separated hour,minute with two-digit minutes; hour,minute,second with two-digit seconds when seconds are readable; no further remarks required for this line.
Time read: 5,46,41
